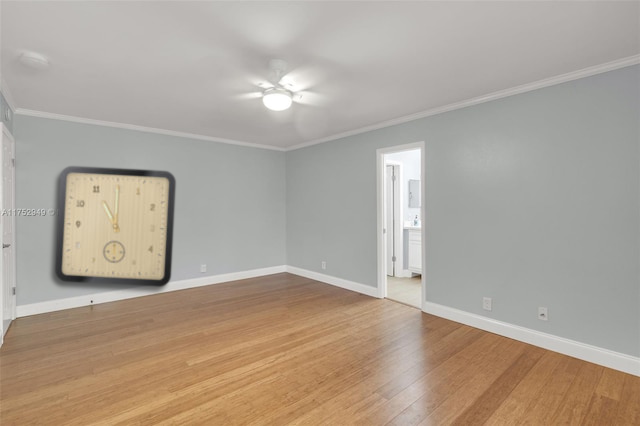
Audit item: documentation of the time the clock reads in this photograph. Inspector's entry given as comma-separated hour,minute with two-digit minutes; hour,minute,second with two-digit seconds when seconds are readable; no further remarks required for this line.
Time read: 11,00
